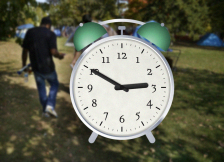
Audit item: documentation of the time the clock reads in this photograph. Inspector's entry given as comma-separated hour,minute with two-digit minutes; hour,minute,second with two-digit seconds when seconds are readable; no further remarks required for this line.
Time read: 2,50
